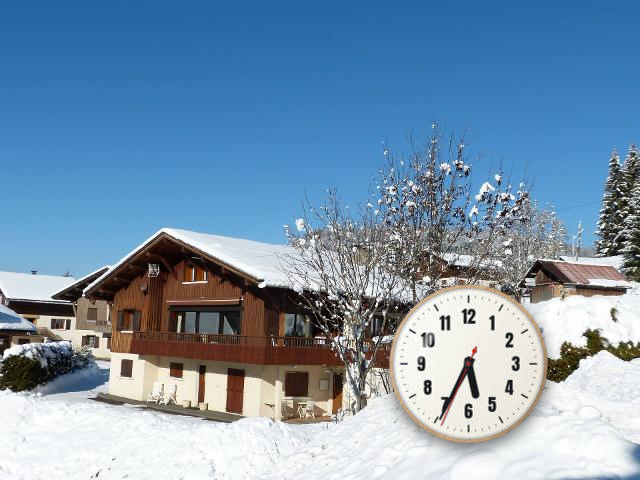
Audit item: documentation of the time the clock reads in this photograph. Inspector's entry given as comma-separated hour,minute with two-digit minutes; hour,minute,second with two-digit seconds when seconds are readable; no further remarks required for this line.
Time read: 5,34,34
